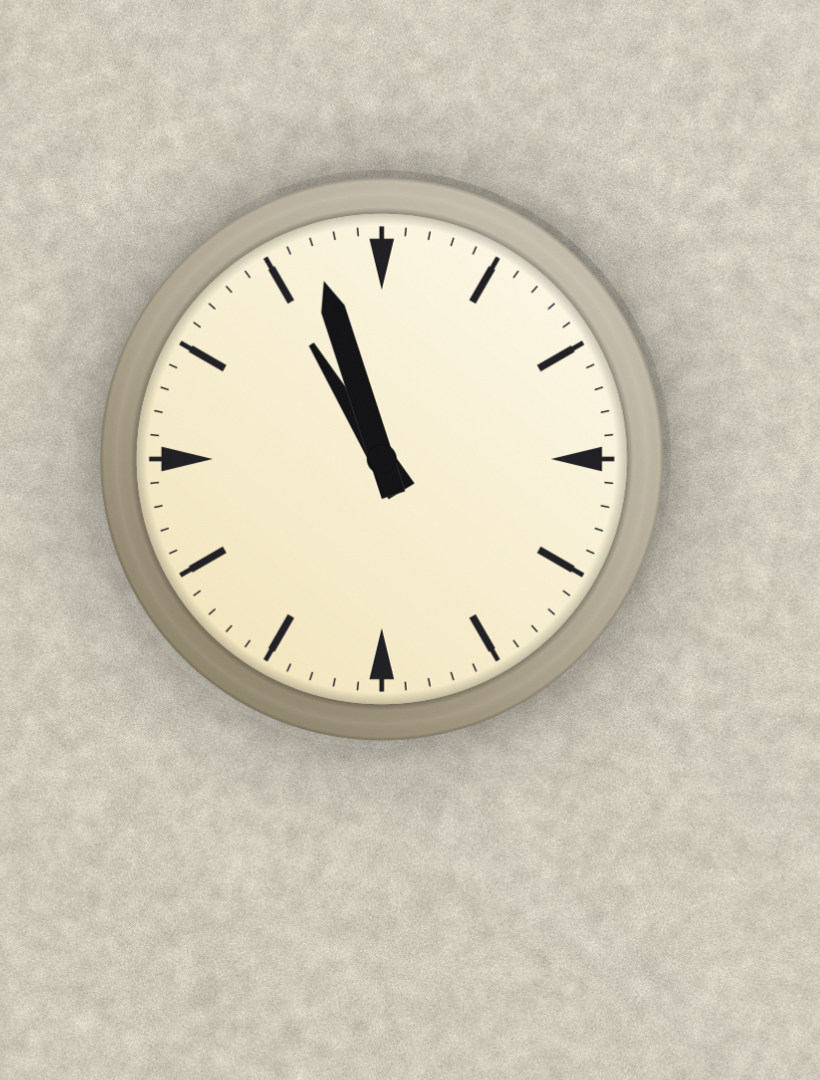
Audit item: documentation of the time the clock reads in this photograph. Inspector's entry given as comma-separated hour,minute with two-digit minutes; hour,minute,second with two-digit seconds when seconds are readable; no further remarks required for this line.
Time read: 10,57
